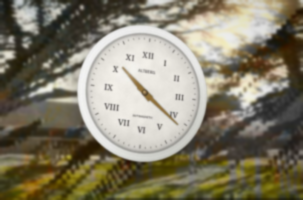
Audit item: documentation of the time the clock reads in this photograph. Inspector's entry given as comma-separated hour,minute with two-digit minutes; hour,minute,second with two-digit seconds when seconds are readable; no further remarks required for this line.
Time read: 10,21
